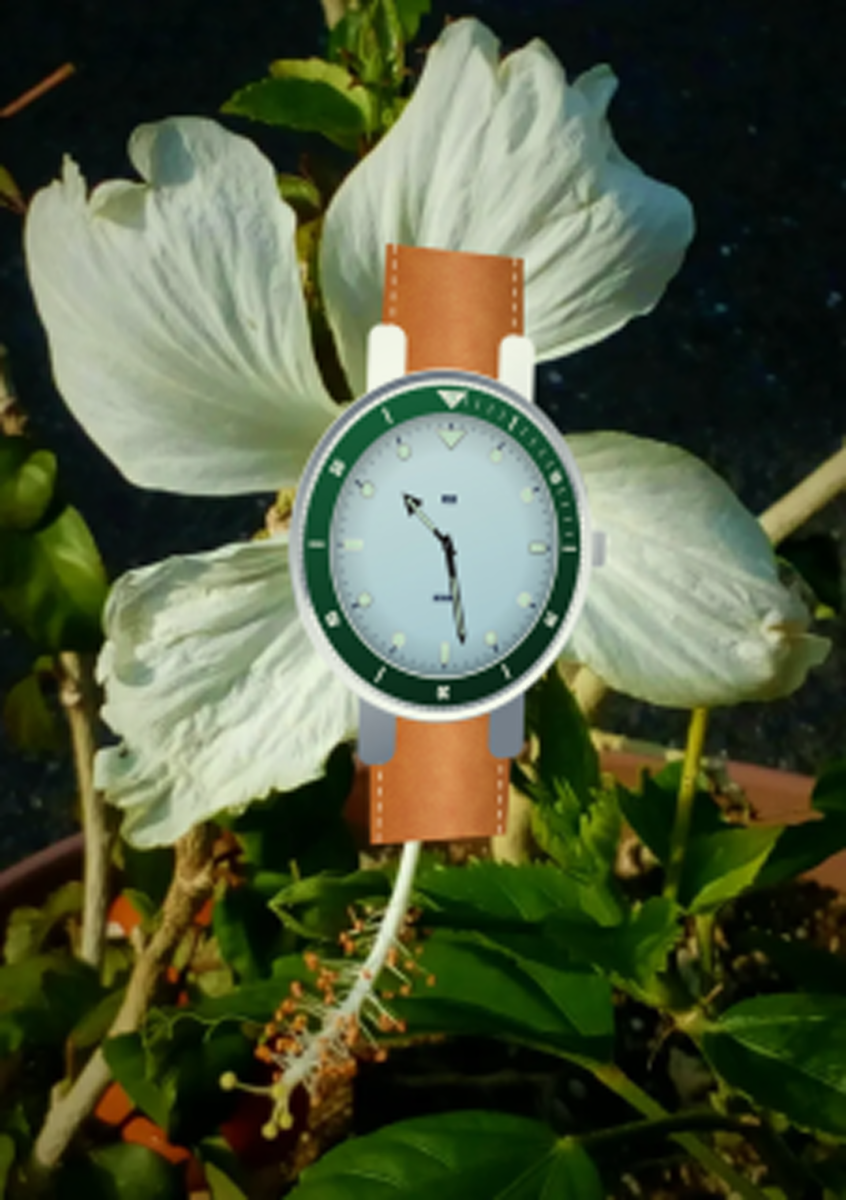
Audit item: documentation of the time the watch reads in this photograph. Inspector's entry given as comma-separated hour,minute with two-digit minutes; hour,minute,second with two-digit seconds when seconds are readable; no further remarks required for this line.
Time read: 10,28
